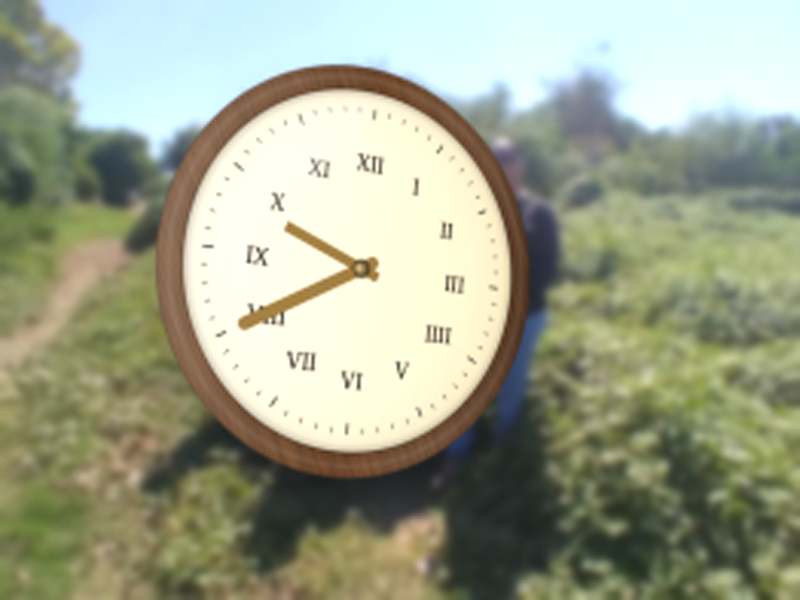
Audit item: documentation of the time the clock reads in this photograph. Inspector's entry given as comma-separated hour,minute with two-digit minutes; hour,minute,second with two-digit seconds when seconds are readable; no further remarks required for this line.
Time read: 9,40
